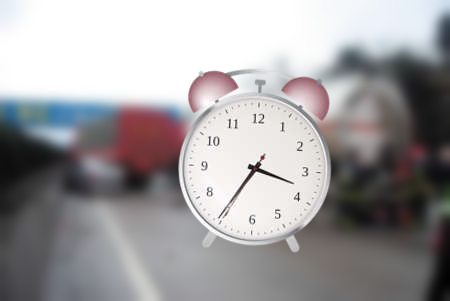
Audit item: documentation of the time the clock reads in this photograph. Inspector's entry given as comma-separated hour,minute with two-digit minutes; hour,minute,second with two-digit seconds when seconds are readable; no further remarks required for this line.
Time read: 3,35,35
